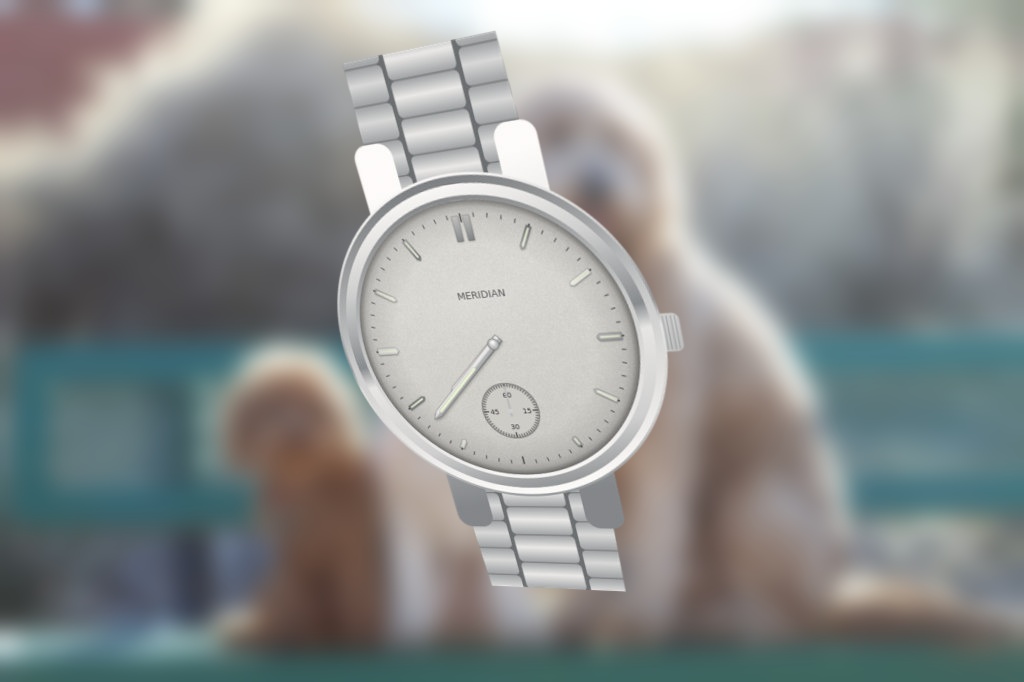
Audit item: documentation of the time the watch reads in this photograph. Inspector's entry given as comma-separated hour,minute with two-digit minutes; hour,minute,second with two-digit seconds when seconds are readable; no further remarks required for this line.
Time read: 7,38
